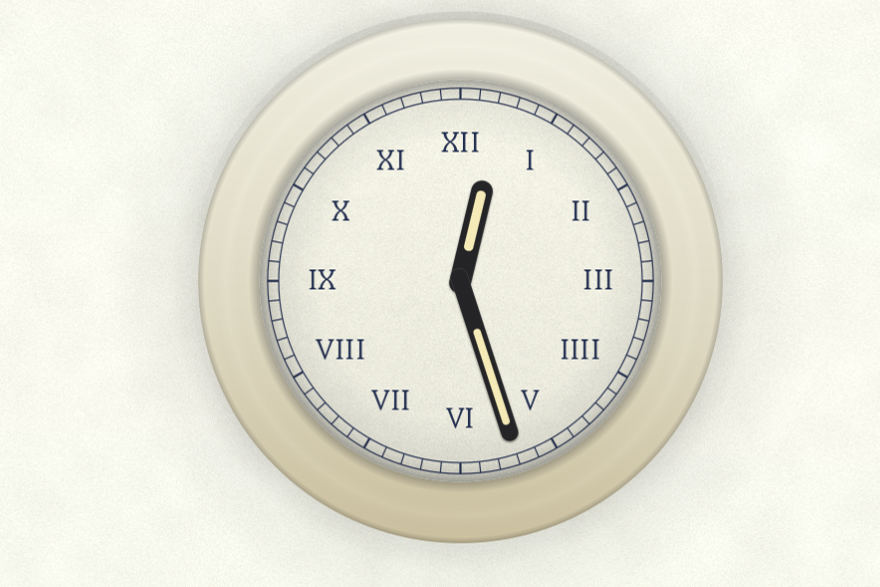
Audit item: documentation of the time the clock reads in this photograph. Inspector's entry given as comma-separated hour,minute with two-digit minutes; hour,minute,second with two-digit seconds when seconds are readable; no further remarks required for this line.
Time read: 12,27
